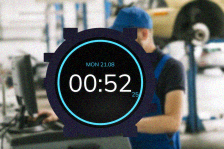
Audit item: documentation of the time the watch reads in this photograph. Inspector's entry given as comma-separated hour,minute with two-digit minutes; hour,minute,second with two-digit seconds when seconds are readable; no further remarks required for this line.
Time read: 0,52
